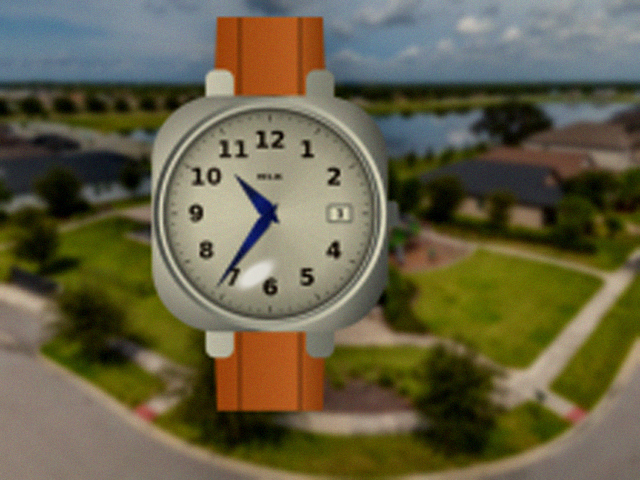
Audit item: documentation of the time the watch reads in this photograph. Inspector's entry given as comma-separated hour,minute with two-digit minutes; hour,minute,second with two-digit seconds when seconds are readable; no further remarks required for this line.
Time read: 10,36
